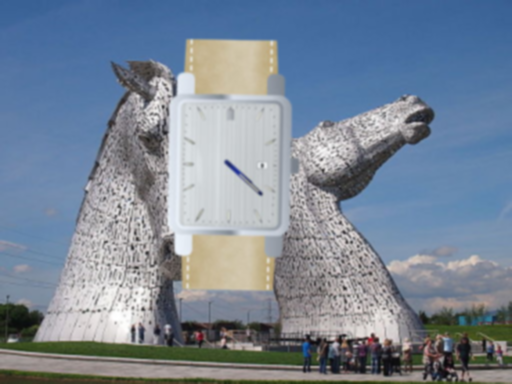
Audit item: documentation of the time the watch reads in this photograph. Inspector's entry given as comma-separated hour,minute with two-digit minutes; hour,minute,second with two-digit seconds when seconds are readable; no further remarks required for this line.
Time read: 4,22
